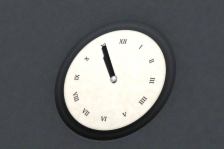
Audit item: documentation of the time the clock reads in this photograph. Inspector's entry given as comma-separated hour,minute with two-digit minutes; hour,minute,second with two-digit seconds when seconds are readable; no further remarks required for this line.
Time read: 10,55
